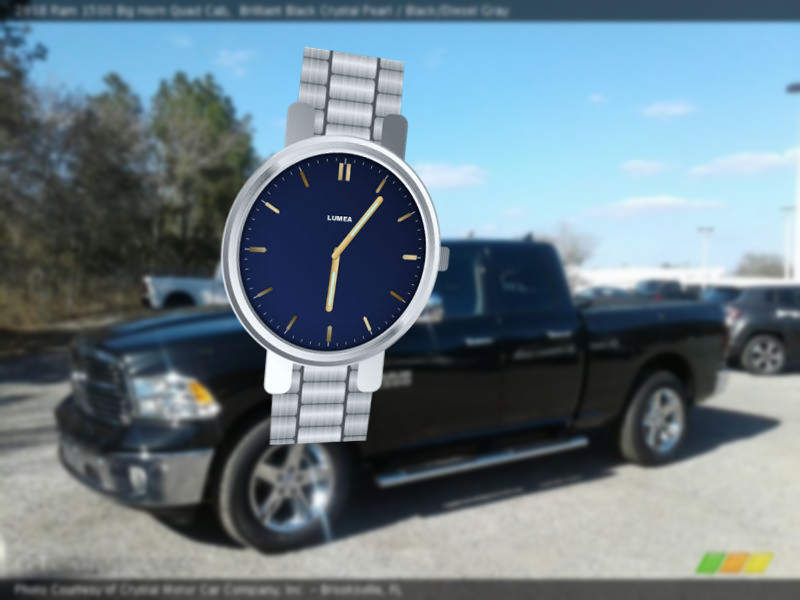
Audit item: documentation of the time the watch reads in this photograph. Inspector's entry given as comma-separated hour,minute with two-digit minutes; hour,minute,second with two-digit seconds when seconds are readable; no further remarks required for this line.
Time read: 6,06
